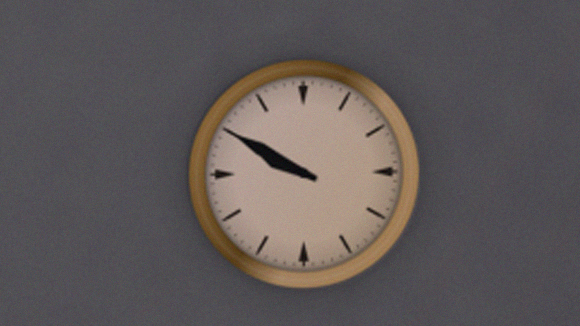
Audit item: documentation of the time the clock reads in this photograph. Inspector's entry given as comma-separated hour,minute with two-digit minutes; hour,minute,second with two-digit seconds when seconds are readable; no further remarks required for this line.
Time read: 9,50
